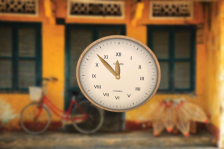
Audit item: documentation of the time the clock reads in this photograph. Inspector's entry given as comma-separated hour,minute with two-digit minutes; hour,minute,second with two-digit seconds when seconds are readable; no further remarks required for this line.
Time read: 11,53
